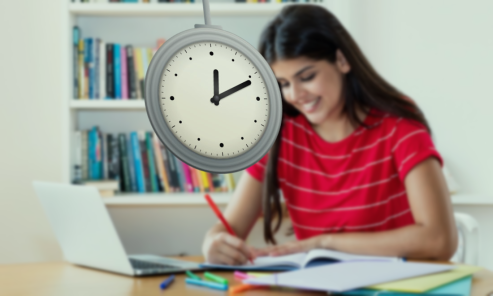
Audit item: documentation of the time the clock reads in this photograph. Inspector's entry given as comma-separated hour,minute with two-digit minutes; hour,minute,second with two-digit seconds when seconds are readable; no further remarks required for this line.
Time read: 12,11
